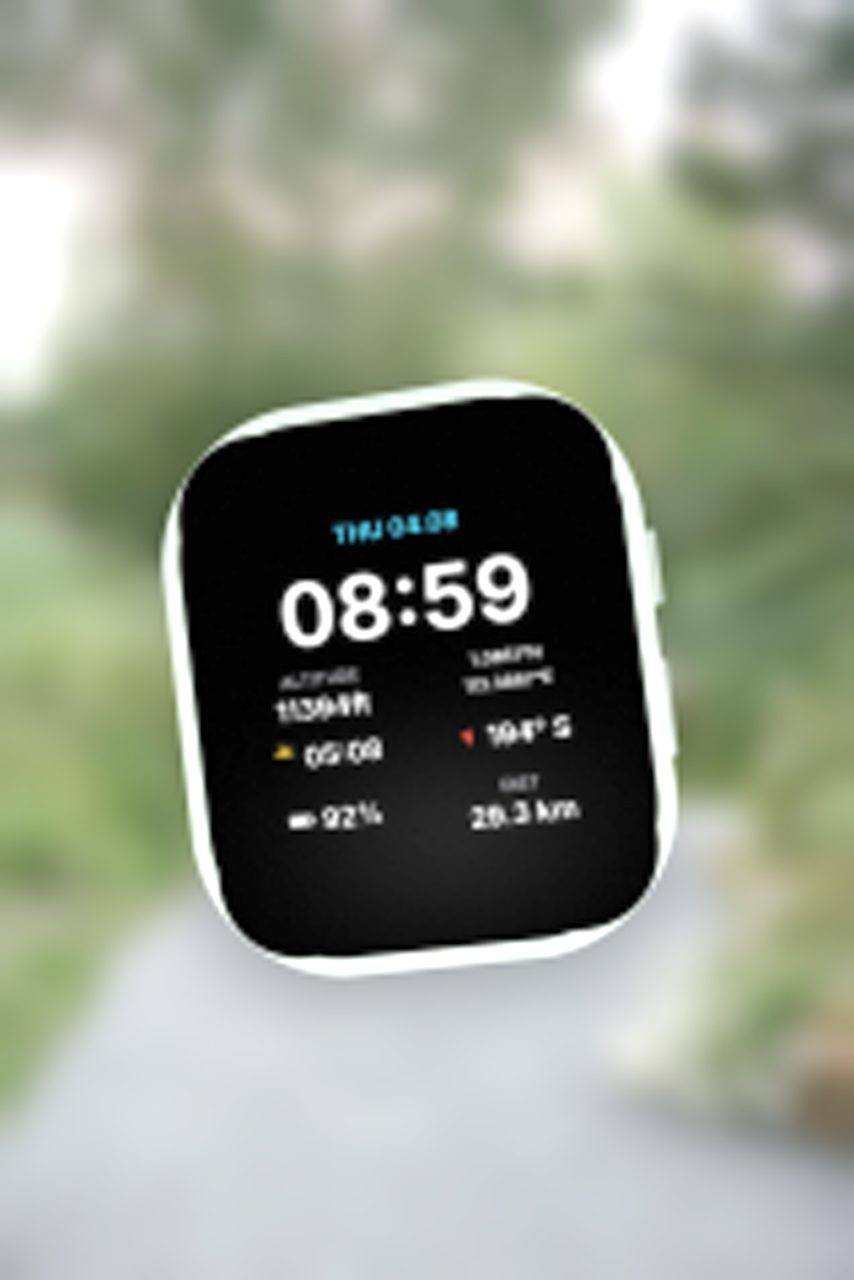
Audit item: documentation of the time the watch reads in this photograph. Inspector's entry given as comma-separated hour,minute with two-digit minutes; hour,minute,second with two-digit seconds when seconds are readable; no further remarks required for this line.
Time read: 8,59
